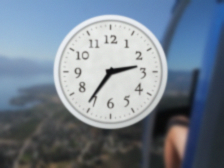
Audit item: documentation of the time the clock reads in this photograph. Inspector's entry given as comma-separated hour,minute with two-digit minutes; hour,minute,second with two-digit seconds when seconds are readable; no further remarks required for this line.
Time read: 2,36
